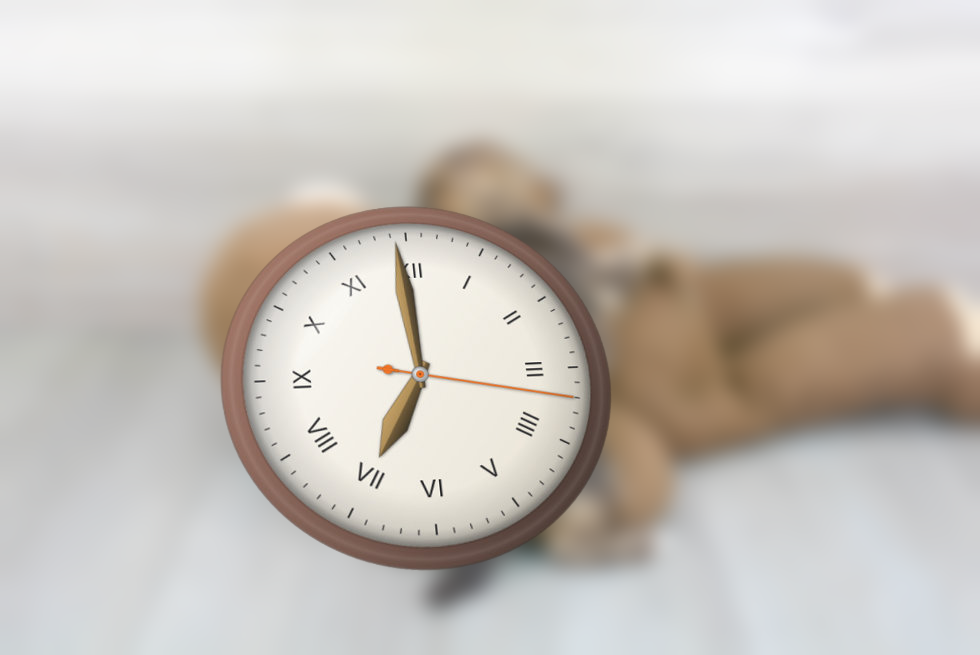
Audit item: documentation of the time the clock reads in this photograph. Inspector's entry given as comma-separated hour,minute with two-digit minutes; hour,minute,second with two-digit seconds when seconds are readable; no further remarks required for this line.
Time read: 6,59,17
